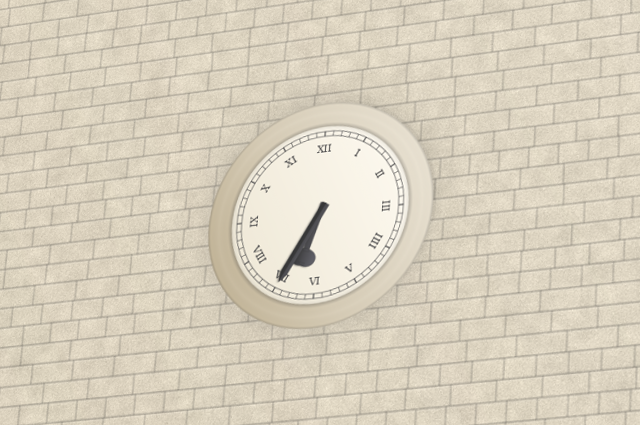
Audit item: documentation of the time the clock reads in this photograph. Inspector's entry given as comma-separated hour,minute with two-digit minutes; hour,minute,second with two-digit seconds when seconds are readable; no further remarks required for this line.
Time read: 6,35
